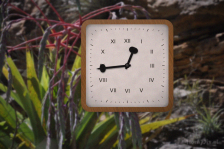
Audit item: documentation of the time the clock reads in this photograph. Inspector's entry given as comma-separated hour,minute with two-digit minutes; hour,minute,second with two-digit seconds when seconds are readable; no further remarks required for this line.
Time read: 12,44
